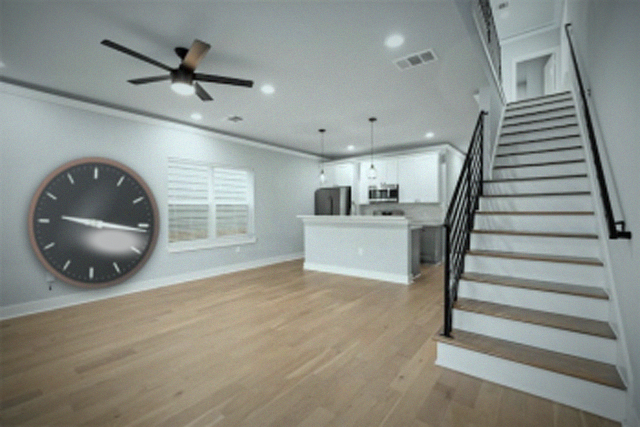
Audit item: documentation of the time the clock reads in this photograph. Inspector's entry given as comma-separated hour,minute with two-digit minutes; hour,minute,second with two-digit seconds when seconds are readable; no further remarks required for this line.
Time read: 9,16
